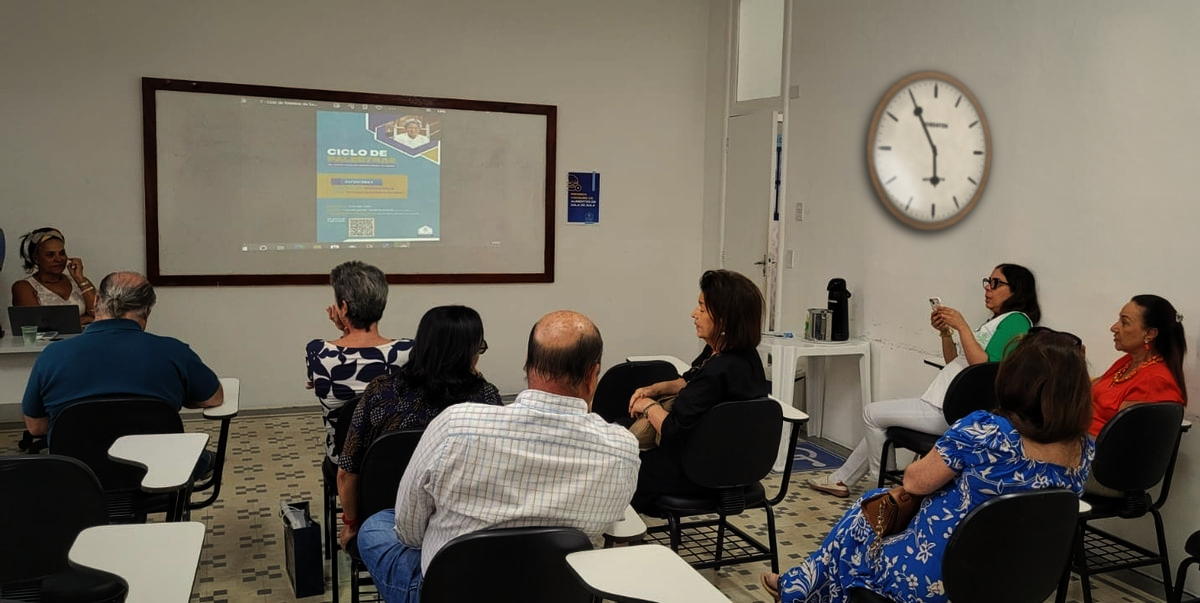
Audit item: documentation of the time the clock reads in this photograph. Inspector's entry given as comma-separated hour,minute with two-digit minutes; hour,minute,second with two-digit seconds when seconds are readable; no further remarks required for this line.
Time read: 5,55
